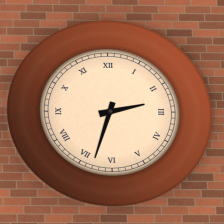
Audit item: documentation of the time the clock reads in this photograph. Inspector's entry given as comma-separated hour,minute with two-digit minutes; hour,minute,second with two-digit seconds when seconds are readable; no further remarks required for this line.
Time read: 2,33
